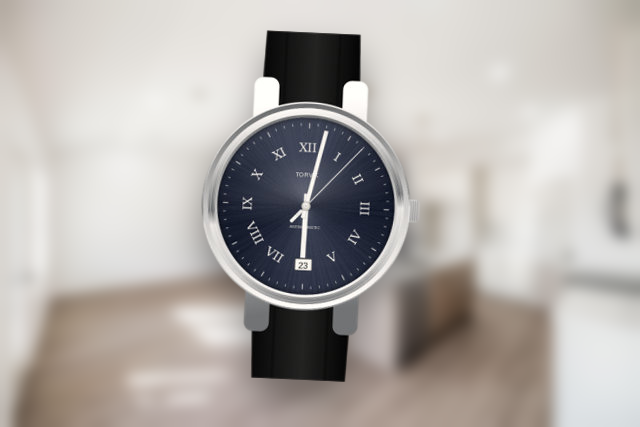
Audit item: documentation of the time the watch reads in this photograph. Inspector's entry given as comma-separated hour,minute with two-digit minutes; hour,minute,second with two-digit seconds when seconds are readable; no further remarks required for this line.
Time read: 6,02,07
